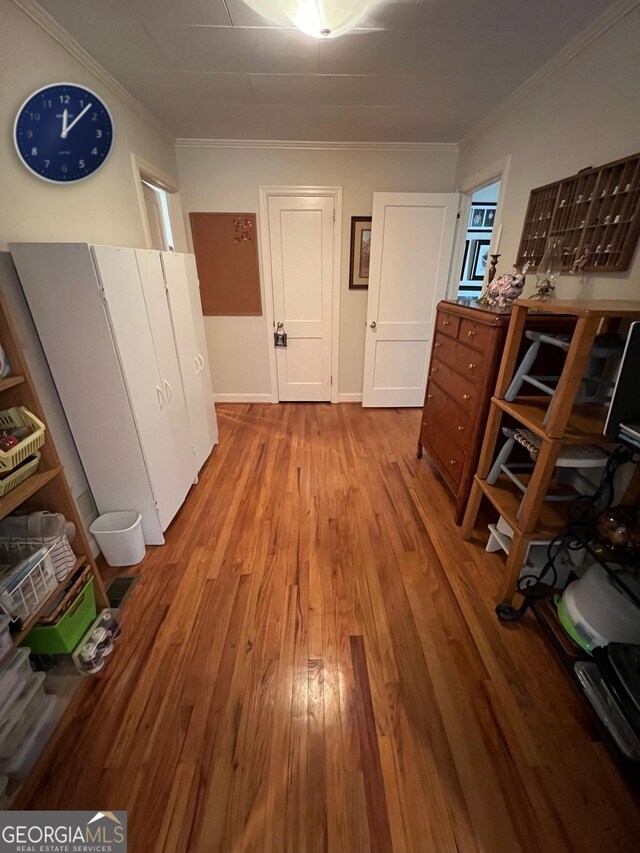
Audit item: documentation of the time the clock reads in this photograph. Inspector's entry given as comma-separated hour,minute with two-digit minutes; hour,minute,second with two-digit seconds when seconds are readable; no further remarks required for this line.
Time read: 12,07
